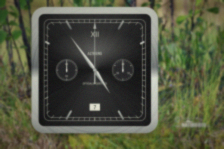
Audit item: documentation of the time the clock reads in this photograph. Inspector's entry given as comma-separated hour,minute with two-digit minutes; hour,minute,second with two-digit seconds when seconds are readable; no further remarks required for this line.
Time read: 4,54
